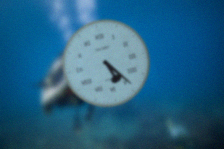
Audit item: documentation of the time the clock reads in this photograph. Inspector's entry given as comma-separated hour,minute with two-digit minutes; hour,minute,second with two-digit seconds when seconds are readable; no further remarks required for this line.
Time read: 5,24
